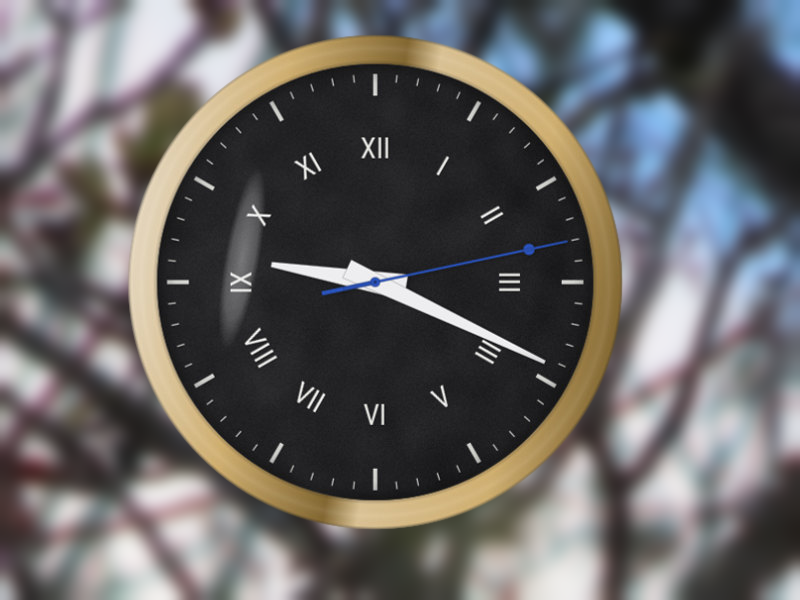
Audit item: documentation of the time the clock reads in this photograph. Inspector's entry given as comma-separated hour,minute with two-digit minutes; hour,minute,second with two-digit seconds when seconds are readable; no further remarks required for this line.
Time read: 9,19,13
